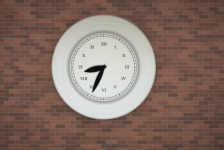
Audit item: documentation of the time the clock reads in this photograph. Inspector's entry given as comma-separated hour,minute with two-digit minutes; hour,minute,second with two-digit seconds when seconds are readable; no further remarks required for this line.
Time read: 8,34
